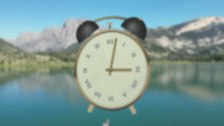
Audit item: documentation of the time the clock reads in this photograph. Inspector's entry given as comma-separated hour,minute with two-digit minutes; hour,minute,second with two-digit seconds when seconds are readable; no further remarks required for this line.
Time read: 3,02
